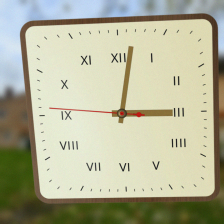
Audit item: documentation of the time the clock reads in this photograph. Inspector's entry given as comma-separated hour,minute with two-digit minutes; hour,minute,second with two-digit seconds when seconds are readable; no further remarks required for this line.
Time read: 3,01,46
